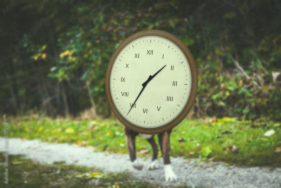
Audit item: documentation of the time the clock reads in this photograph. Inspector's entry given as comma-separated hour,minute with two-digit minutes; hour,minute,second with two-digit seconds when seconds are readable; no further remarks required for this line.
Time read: 1,35
